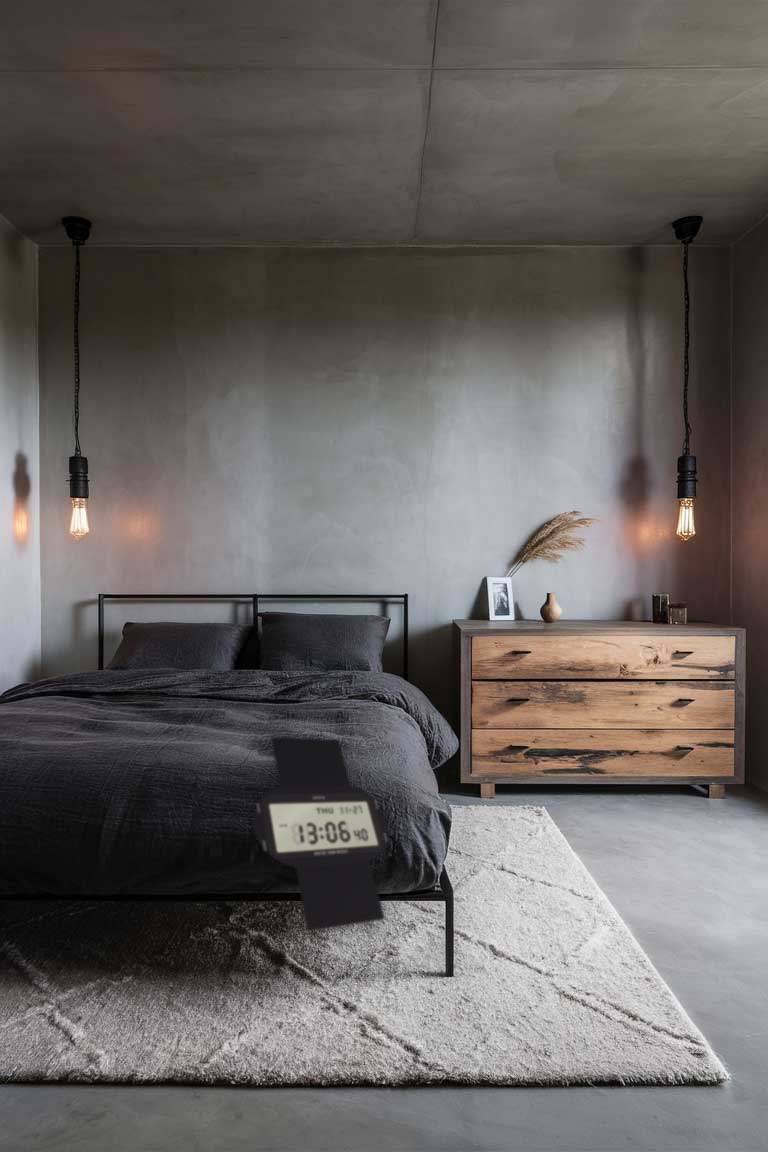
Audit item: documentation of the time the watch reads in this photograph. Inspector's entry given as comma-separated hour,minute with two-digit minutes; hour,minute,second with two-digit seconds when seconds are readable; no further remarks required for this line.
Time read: 13,06,40
